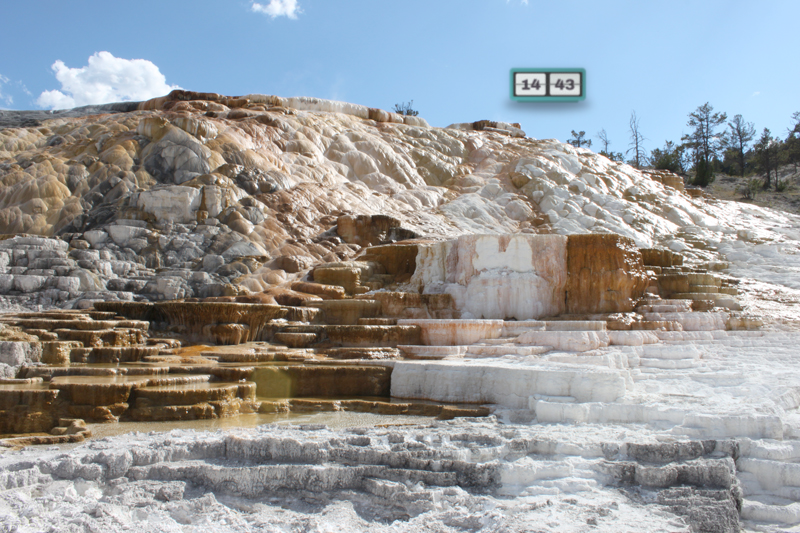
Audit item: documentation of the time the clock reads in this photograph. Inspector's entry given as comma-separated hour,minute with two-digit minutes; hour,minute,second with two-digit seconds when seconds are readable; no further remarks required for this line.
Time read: 14,43
